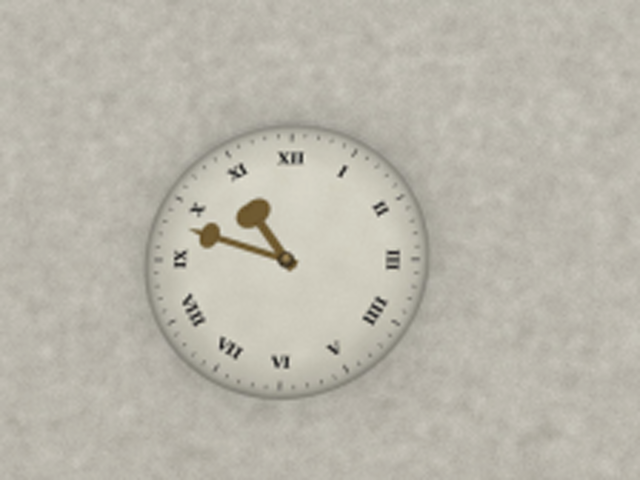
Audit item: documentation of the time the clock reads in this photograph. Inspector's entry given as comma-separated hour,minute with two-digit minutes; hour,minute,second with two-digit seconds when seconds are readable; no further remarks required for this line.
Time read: 10,48
